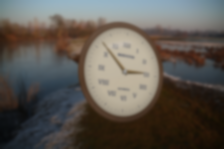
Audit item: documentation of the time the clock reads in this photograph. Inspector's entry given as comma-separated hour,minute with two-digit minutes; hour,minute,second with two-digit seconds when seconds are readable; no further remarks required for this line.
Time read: 2,52
